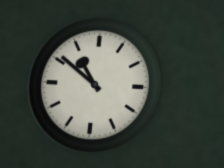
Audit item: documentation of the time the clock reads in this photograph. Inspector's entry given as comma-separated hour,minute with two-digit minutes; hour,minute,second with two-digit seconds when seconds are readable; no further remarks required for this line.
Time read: 10,51
